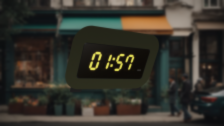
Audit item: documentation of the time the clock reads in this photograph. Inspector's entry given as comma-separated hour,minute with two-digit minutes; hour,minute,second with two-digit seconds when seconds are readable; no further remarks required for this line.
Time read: 1,57
